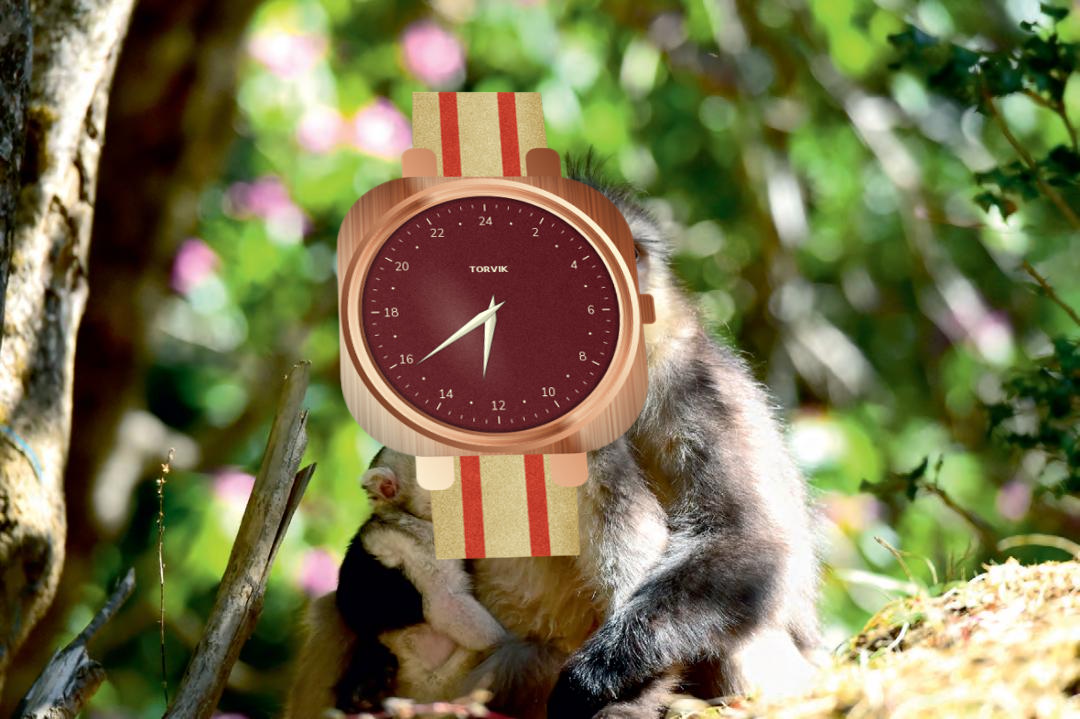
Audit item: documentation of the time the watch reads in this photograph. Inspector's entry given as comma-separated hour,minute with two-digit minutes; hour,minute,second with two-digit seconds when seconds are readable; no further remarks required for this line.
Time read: 12,39
